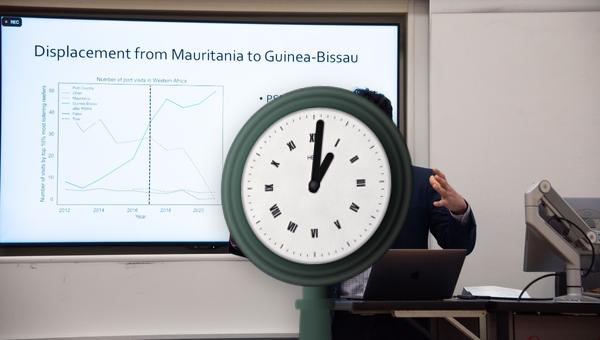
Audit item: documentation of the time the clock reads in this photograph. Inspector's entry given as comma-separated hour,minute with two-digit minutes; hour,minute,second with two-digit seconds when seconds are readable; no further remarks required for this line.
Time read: 1,01
